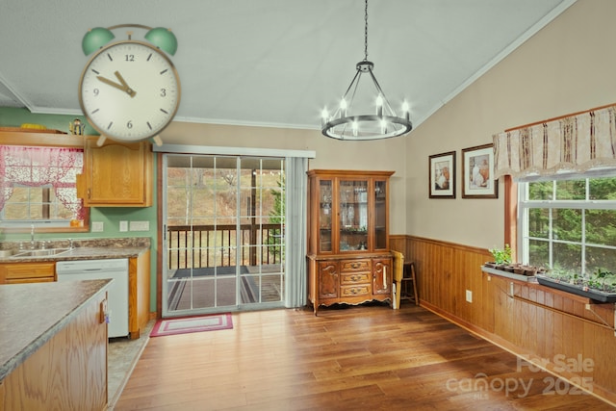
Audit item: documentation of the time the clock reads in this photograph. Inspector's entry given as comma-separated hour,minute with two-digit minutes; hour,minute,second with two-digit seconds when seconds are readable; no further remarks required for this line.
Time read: 10,49
